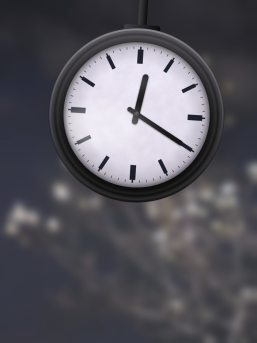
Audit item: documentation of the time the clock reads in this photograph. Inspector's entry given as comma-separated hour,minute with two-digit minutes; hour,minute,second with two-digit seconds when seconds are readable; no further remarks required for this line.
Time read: 12,20
